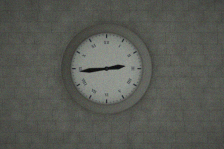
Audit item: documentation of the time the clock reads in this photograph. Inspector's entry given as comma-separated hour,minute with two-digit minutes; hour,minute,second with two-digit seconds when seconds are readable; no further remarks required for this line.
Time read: 2,44
